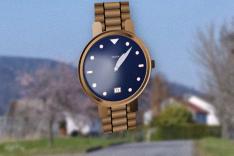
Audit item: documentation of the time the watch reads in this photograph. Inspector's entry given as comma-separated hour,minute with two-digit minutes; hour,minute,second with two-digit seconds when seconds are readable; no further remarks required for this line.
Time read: 1,07
